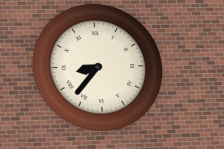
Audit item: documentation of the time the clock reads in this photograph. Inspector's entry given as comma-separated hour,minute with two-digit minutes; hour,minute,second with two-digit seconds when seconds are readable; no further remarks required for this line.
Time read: 8,37
